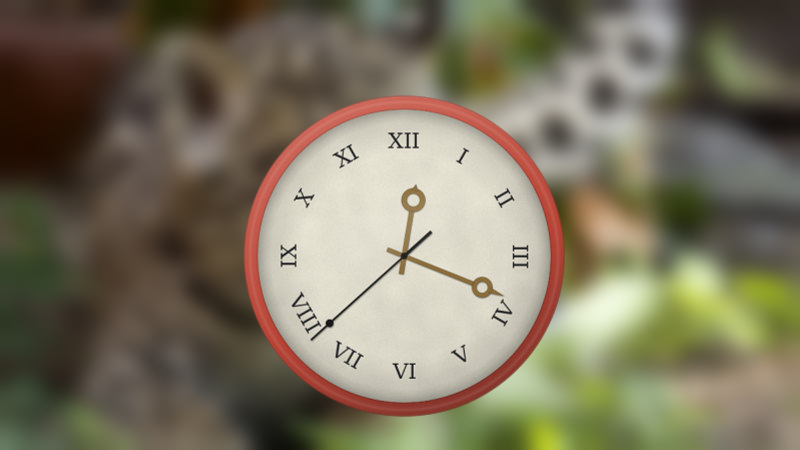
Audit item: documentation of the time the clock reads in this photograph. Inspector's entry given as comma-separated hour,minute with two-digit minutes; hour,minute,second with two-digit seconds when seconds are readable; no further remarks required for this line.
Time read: 12,18,38
